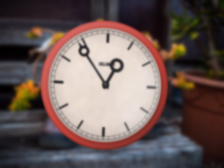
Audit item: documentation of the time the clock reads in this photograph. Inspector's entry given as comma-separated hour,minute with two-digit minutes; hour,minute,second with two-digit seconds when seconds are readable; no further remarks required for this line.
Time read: 12,54
